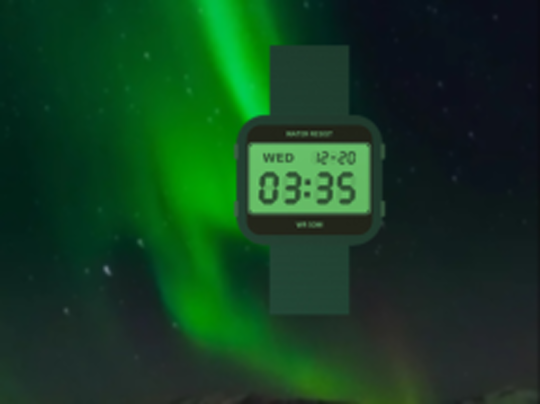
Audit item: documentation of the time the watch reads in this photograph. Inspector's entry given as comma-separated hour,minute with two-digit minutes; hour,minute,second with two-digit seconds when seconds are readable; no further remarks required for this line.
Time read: 3,35
